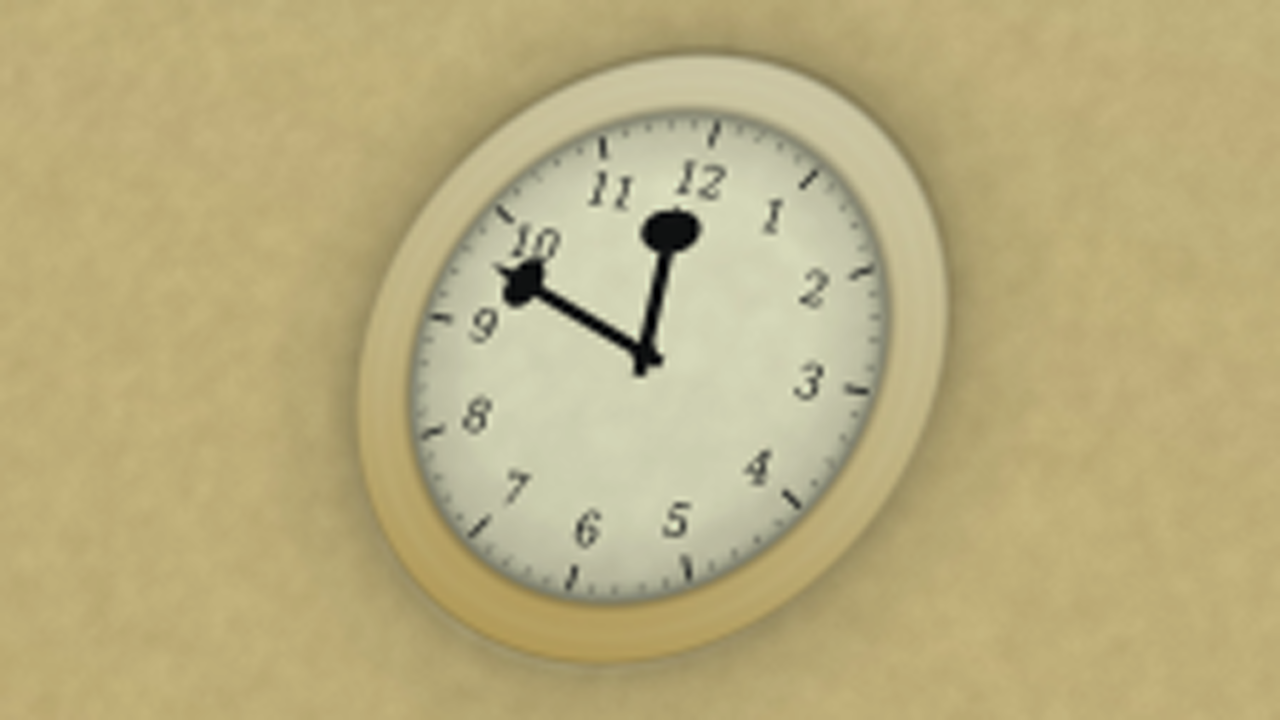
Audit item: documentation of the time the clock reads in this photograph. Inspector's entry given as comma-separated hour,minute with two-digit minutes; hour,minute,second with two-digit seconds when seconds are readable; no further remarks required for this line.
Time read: 11,48
